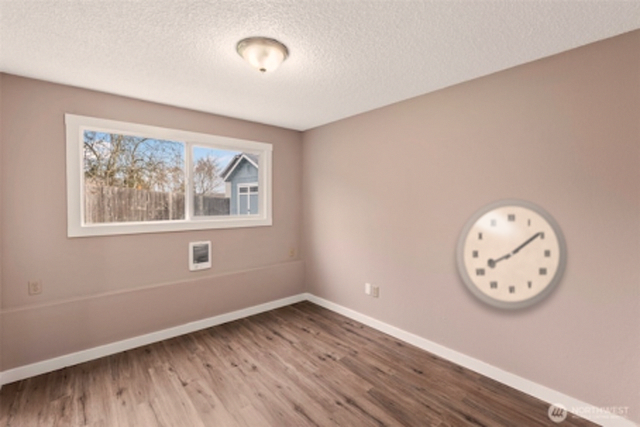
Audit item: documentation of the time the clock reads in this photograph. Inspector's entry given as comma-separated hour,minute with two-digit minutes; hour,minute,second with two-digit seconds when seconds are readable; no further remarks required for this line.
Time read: 8,09
